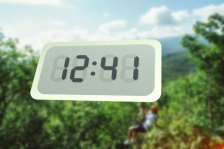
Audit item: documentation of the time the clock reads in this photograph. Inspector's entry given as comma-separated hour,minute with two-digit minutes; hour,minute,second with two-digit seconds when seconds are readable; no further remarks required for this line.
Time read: 12,41
